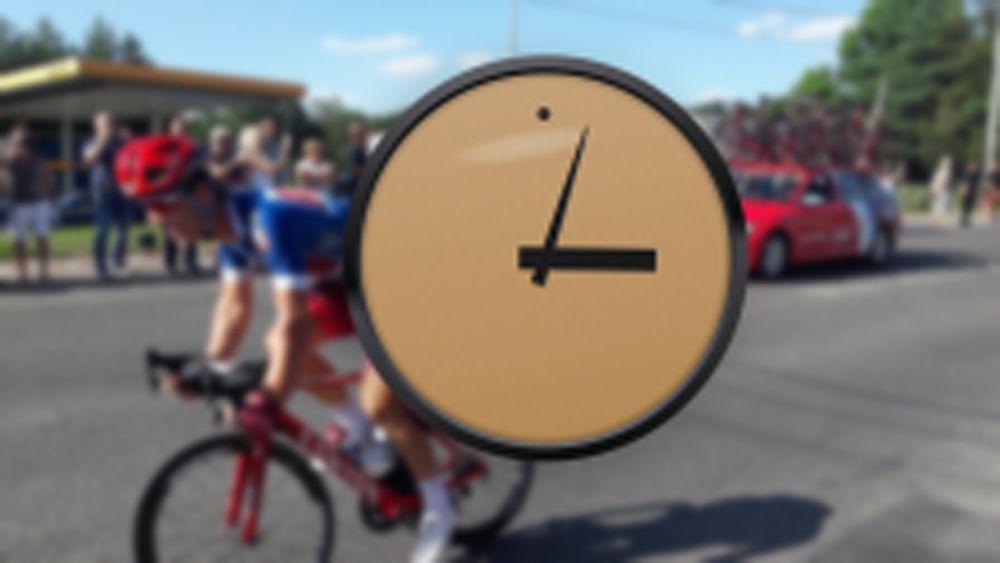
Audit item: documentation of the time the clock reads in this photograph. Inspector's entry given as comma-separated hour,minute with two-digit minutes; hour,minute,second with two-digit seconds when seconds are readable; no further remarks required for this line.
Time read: 3,03
